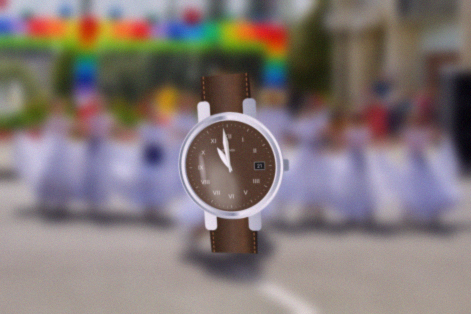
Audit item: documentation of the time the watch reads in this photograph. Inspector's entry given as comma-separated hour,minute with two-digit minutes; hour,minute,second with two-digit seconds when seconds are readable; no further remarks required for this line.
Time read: 10,59
